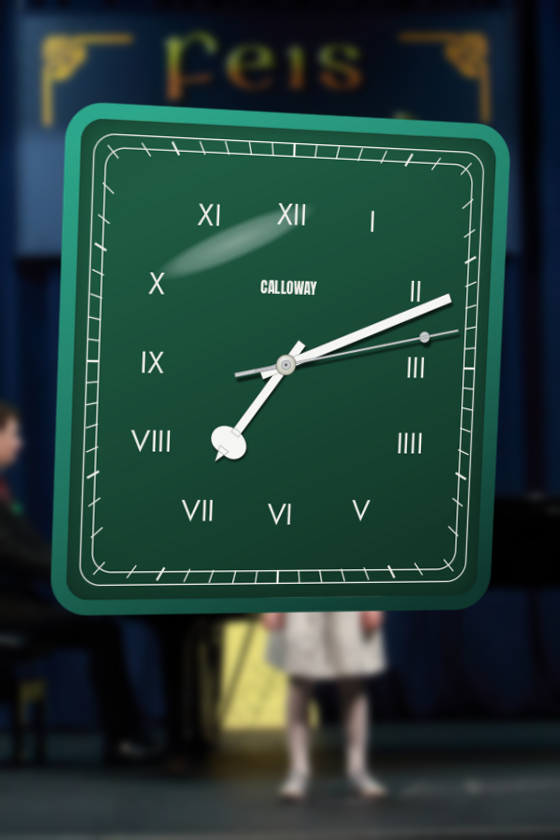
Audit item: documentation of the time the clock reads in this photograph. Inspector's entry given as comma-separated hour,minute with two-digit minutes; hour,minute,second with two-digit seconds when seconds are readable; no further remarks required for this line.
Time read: 7,11,13
